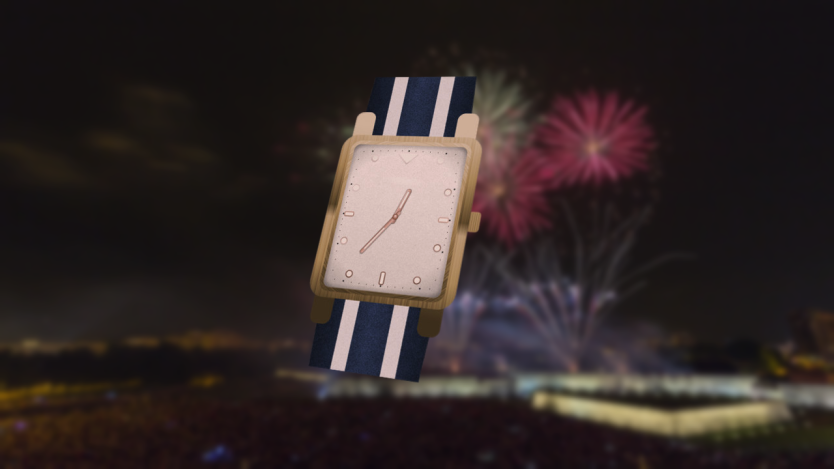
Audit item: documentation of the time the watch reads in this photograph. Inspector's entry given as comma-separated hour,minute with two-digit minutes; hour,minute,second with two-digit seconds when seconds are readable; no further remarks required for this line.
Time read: 12,36
